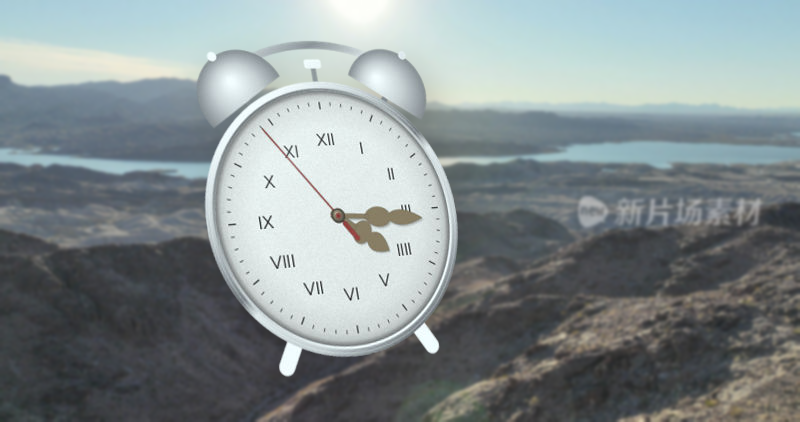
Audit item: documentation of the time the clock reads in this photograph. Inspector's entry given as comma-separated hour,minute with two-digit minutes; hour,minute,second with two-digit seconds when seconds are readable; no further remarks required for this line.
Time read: 4,15,54
